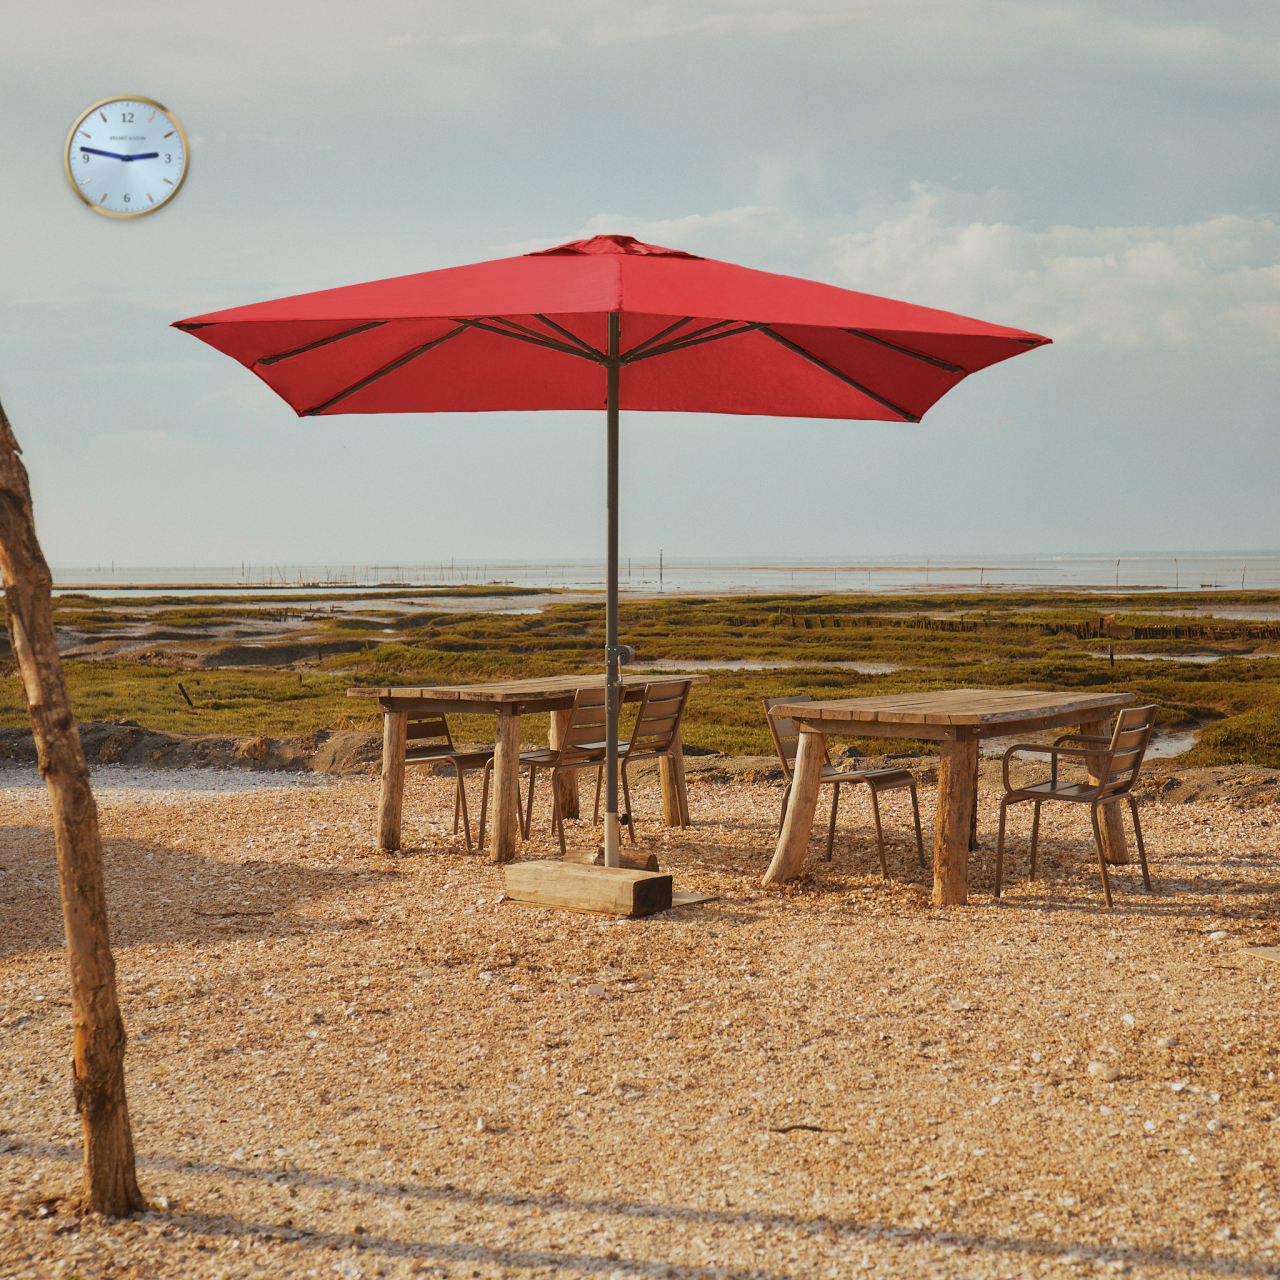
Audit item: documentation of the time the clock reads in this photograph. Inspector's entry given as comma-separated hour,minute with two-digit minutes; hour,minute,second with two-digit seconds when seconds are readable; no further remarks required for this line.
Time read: 2,47
